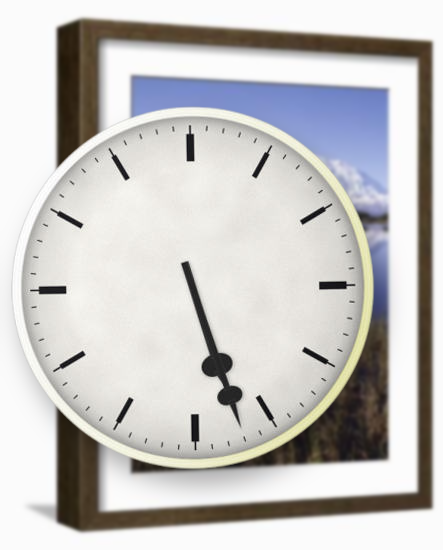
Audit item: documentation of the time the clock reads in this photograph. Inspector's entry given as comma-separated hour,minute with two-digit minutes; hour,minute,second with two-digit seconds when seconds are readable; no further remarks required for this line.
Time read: 5,27
